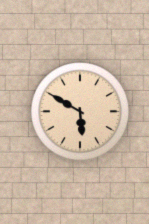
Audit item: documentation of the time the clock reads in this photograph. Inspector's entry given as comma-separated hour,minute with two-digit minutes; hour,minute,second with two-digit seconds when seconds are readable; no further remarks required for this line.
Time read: 5,50
